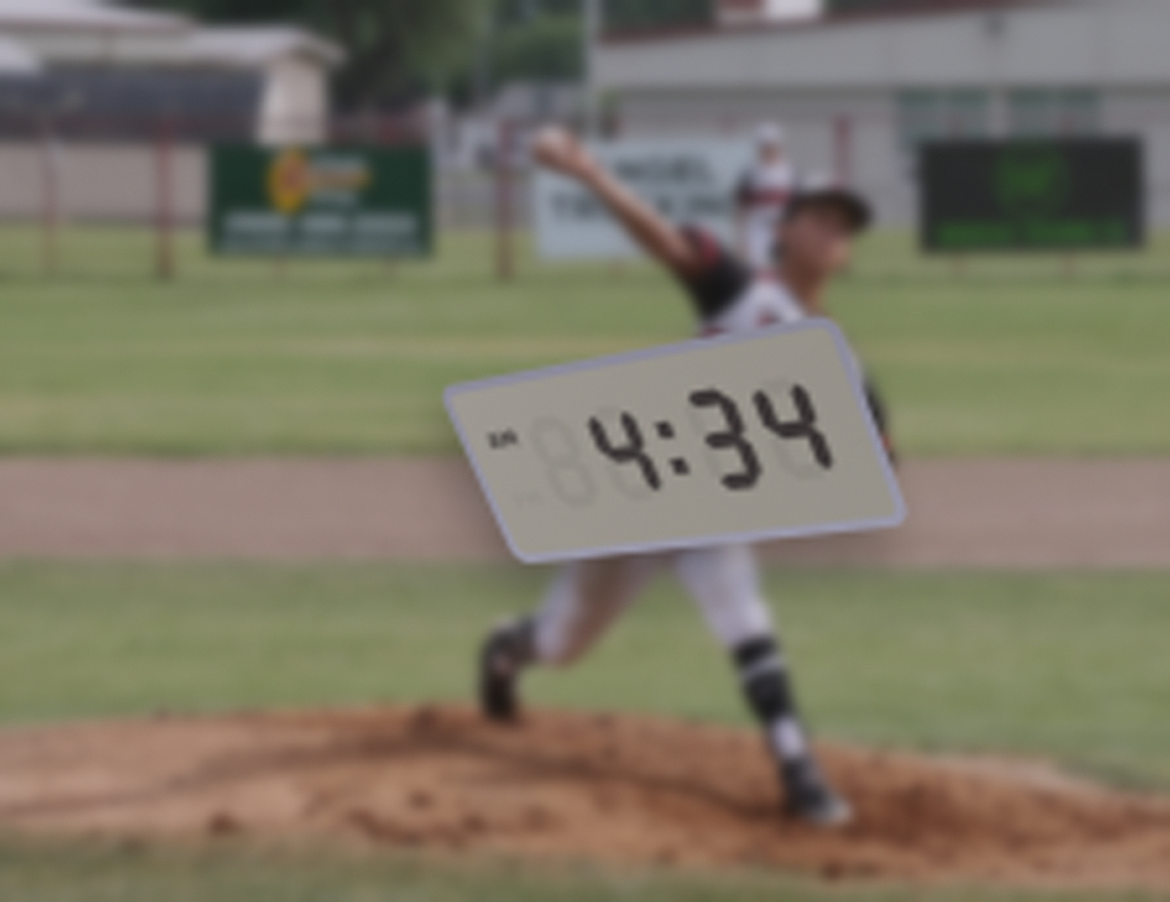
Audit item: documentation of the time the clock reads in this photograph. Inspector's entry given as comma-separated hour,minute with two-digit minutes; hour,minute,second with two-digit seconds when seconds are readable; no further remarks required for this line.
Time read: 4,34
